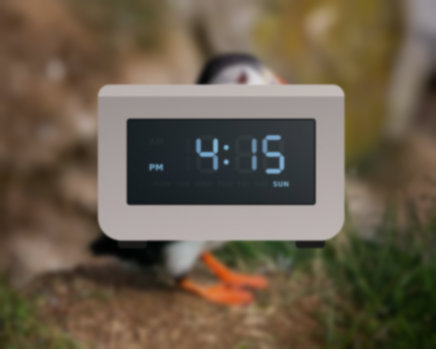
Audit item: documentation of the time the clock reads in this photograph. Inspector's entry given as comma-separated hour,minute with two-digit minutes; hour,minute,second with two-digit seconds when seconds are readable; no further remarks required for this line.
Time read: 4,15
